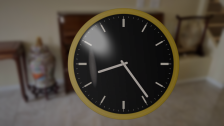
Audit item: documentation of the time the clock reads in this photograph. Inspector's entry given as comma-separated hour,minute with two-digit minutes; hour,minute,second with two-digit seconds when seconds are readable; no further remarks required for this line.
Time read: 8,24
